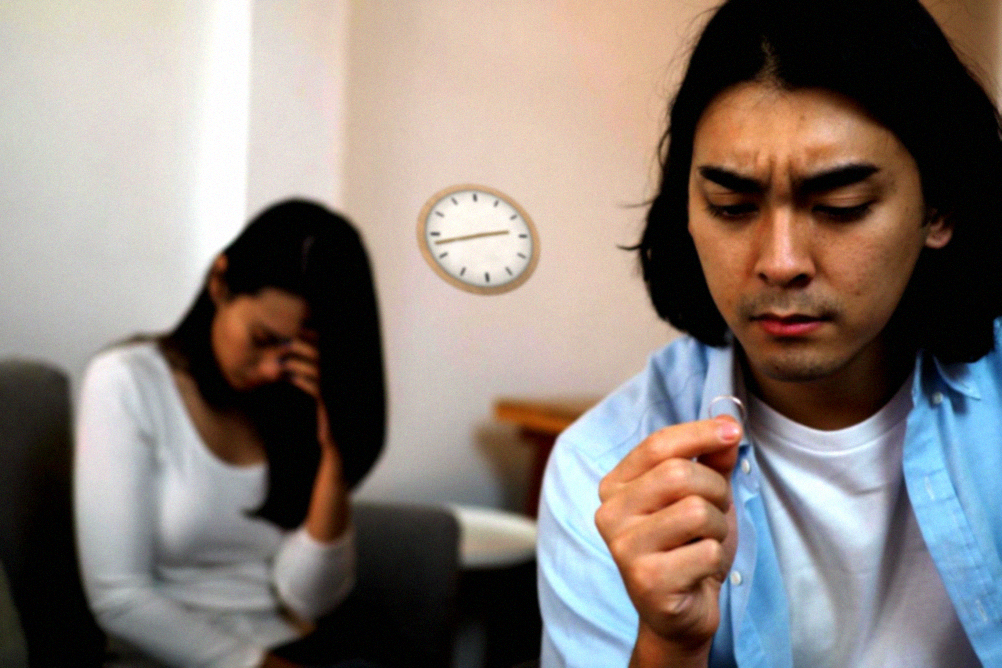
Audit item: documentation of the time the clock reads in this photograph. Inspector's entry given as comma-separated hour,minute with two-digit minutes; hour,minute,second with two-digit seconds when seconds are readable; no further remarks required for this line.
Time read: 2,43
